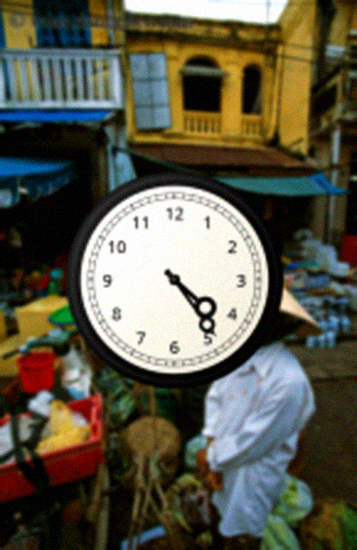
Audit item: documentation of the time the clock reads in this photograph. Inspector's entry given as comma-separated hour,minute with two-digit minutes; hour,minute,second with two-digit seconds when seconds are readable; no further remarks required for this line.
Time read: 4,24
